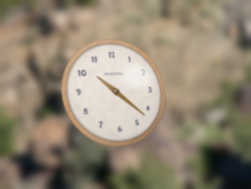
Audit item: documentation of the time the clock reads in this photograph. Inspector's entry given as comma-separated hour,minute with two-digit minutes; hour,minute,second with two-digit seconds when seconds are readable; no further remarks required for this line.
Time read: 10,22
